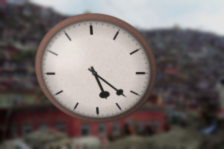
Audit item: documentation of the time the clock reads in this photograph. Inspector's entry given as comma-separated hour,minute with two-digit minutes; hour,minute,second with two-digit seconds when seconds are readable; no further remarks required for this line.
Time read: 5,22
